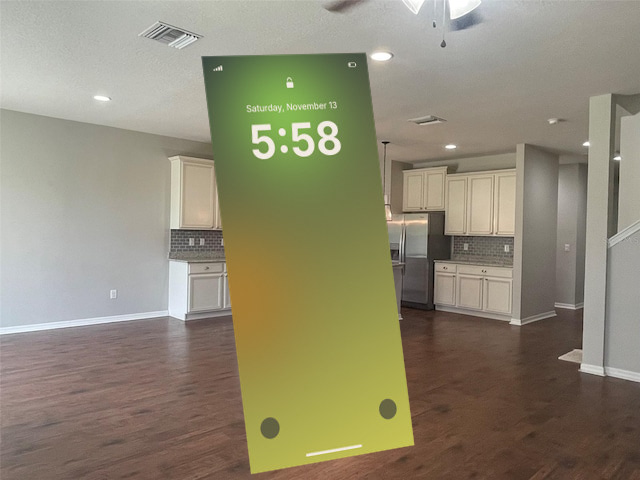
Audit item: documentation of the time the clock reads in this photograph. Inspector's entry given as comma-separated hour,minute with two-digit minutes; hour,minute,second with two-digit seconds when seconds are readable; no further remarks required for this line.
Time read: 5,58
